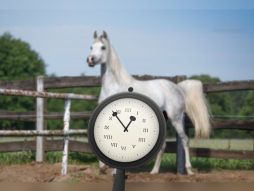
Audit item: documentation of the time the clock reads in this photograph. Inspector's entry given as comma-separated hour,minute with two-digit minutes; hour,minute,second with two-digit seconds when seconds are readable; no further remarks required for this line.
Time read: 12,53
